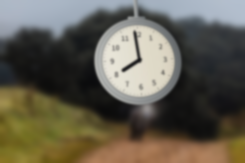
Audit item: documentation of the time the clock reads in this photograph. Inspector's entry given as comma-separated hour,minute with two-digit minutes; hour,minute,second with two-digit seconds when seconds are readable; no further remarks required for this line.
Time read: 7,59
